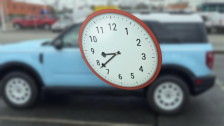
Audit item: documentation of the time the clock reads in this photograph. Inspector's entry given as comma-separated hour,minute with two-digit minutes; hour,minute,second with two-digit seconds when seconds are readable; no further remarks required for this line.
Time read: 8,38
